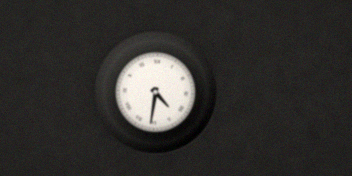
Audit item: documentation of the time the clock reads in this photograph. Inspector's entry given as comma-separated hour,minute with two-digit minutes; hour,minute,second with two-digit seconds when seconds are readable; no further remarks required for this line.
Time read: 4,31
